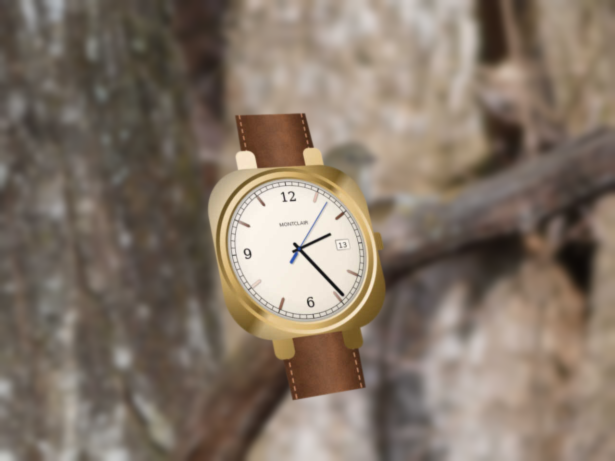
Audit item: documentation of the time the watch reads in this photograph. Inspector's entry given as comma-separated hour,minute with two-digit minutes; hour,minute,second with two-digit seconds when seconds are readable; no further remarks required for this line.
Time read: 2,24,07
